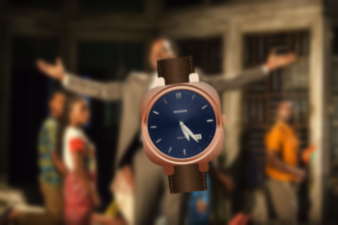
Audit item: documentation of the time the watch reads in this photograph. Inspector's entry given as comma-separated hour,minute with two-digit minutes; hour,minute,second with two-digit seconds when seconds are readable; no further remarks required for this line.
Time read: 5,24
